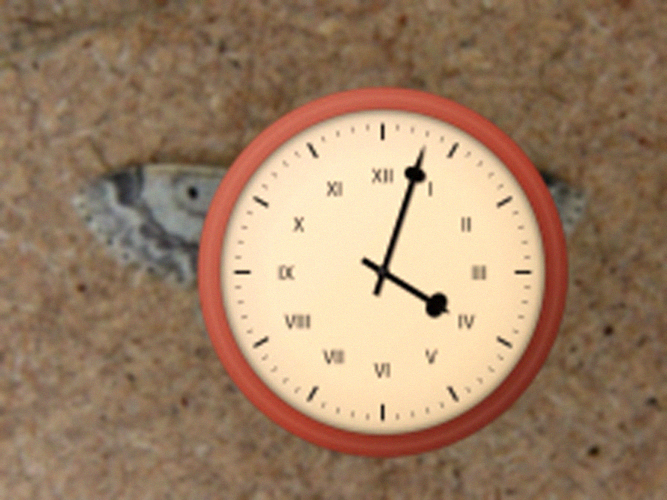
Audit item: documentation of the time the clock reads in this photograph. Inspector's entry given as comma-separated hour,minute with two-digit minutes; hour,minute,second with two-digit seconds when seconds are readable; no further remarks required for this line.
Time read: 4,03
